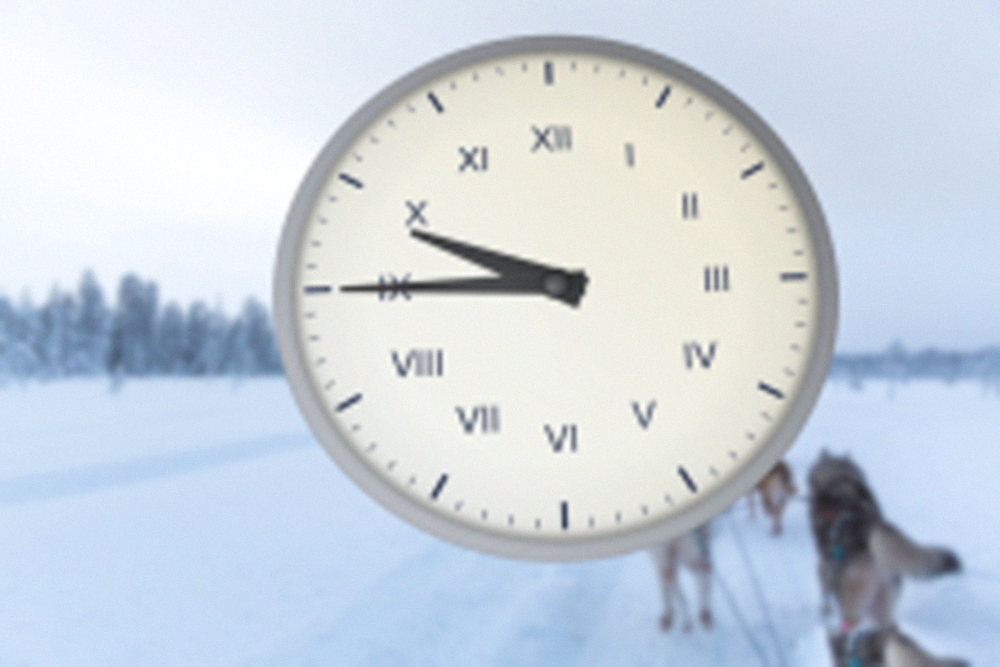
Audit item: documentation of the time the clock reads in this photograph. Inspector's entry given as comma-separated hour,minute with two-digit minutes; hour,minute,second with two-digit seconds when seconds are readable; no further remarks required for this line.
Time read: 9,45
